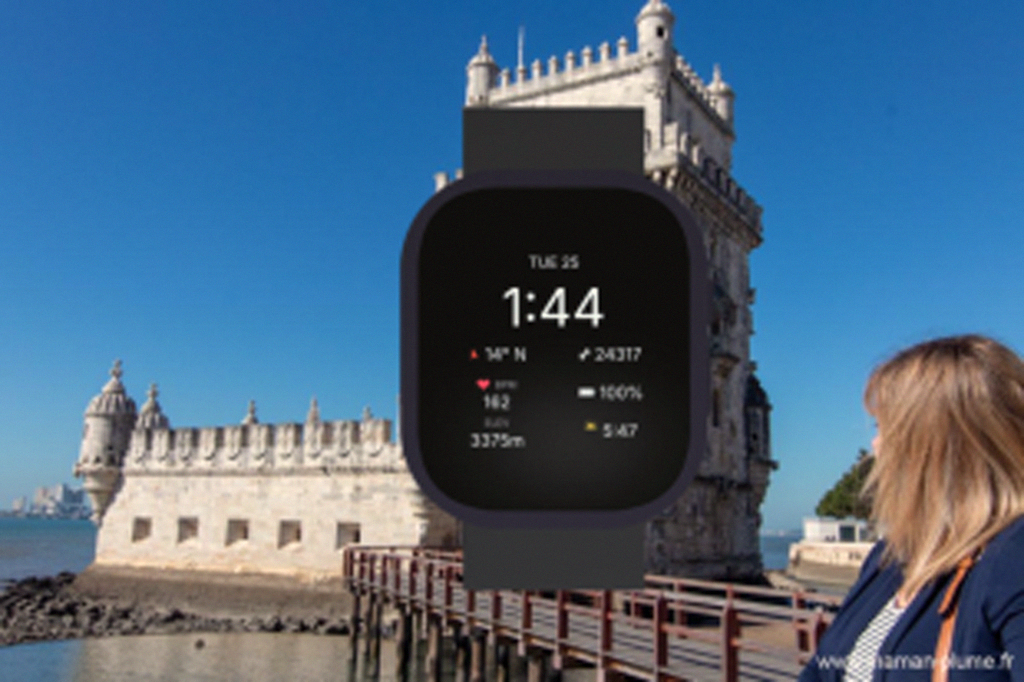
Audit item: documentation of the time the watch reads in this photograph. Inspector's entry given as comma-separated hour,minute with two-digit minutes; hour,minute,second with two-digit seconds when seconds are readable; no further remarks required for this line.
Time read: 1,44
